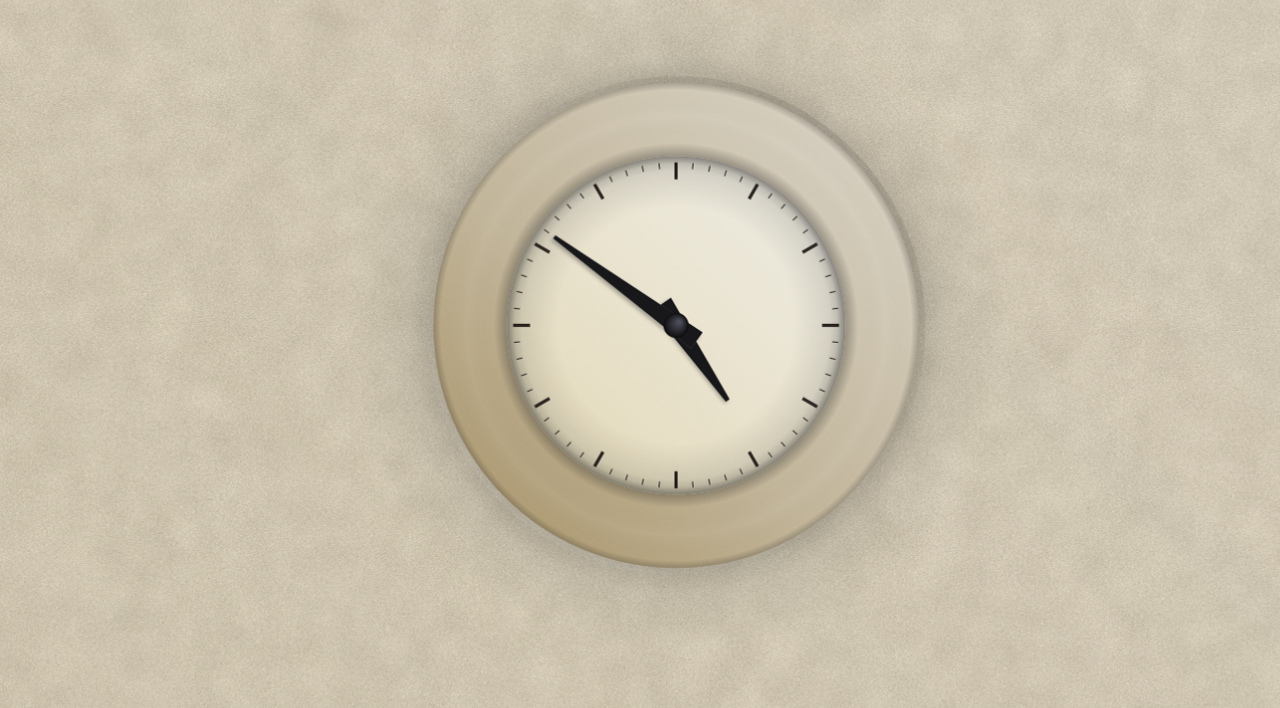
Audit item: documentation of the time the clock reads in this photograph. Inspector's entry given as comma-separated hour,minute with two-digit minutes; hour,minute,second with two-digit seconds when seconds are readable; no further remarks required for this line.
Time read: 4,51
